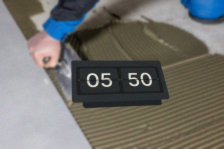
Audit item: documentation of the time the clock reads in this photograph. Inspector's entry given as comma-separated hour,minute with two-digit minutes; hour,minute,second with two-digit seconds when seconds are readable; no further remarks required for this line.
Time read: 5,50
